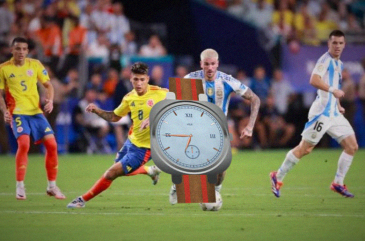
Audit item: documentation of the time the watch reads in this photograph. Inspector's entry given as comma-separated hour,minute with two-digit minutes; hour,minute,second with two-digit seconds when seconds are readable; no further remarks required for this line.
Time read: 6,45
